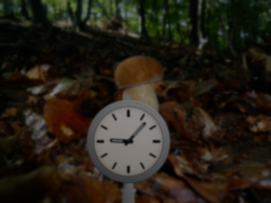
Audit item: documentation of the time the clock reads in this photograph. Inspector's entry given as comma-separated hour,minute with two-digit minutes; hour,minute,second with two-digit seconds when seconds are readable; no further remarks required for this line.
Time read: 9,07
